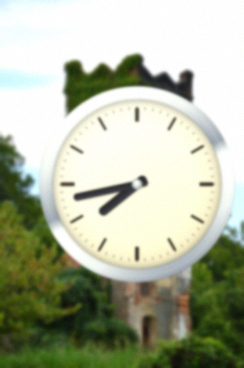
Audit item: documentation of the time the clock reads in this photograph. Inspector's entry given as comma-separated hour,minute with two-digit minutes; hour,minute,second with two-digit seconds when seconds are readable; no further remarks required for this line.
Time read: 7,43
